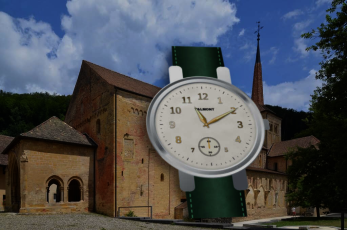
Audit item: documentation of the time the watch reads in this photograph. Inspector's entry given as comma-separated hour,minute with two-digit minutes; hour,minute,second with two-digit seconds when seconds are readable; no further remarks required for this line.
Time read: 11,10
